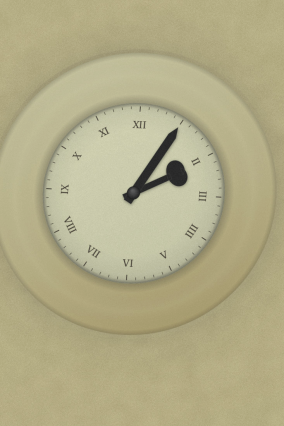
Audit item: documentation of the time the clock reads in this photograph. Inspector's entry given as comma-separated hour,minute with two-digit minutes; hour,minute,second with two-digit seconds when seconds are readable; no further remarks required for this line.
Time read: 2,05
